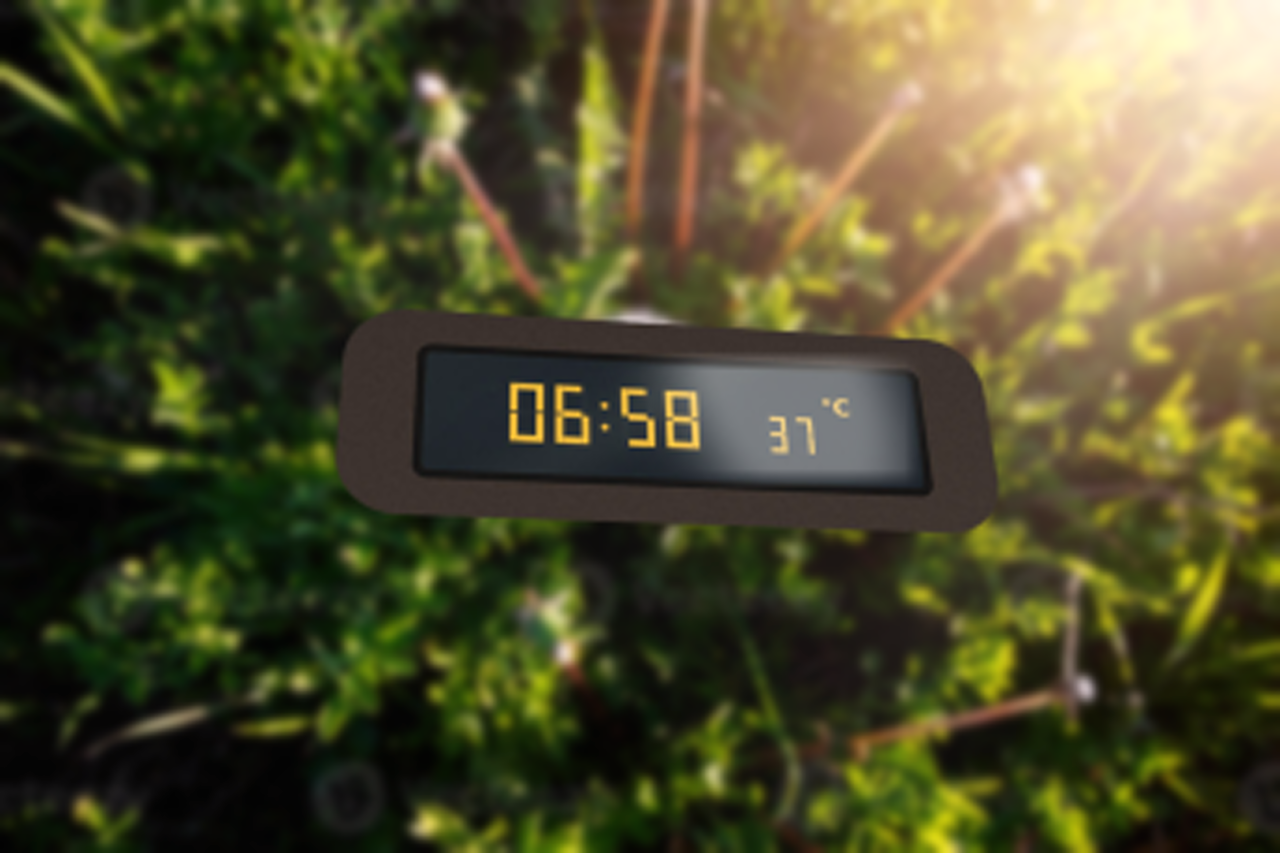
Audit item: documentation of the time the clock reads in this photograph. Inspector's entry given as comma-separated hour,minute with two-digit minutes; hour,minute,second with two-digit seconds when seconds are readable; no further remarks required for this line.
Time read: 6,58
